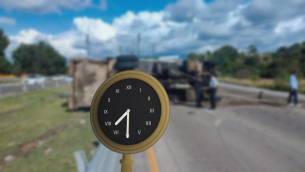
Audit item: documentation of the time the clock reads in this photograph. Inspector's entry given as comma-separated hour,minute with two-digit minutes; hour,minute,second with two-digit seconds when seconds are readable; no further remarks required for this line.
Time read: 7,30
